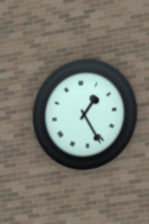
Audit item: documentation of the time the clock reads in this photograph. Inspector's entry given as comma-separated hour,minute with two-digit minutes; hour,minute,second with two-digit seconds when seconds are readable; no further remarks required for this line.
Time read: 1,26
